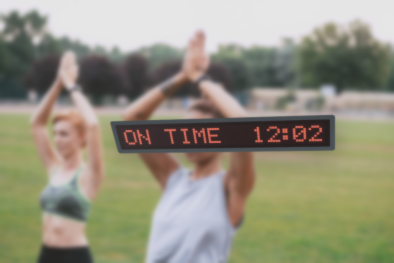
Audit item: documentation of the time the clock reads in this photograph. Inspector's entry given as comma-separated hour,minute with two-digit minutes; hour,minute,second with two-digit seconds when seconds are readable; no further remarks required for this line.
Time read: 12,02
